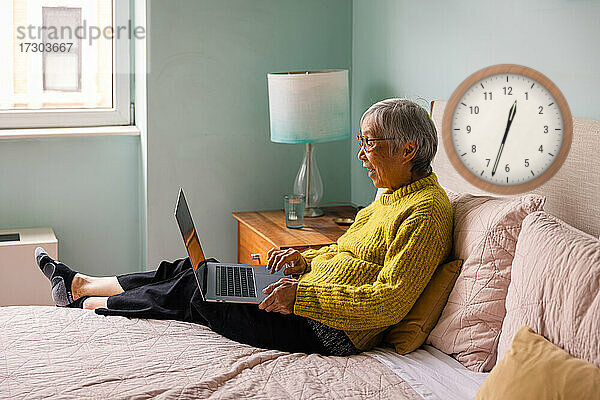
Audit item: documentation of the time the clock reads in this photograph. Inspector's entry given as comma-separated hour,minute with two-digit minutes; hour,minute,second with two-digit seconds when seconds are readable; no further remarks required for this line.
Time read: 12,33
